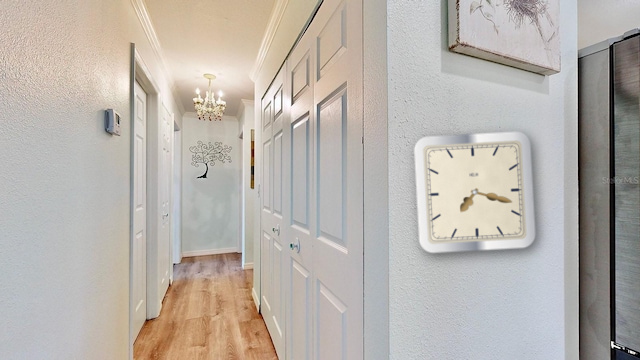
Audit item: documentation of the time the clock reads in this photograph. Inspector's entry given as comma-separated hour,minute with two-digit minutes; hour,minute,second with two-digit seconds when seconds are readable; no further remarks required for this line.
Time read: 7,18
